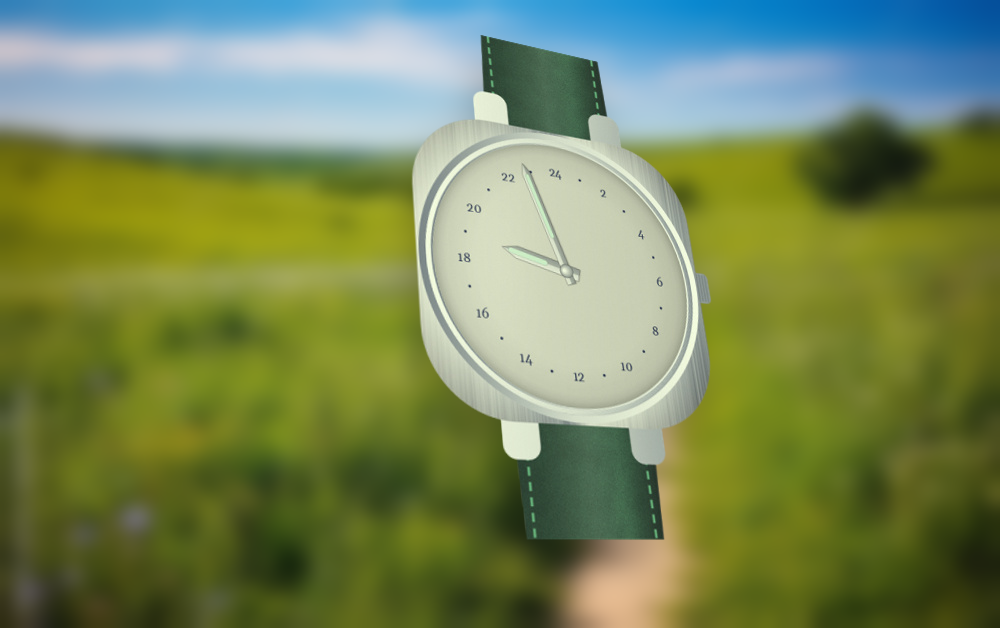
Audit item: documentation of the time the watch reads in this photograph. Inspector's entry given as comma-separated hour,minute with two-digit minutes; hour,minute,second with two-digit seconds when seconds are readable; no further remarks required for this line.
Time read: 18,57
